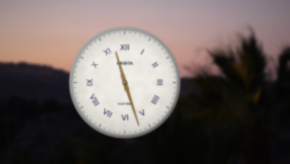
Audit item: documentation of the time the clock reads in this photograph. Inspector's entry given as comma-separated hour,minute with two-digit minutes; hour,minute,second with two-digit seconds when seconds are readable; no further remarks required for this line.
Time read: 11,27
